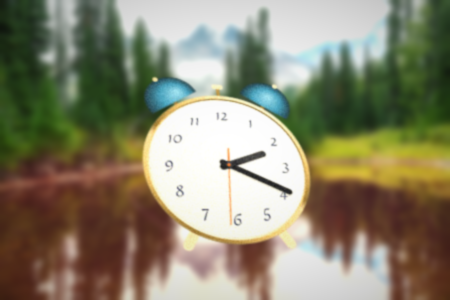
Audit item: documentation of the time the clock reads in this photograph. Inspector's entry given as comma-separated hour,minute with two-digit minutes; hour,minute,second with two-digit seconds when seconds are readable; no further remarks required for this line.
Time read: 2,19,31
